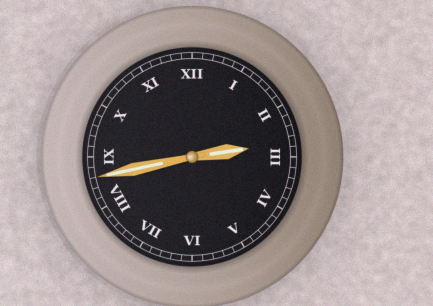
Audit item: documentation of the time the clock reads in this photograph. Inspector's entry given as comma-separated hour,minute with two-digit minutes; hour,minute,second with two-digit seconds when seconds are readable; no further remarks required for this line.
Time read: 2,43
